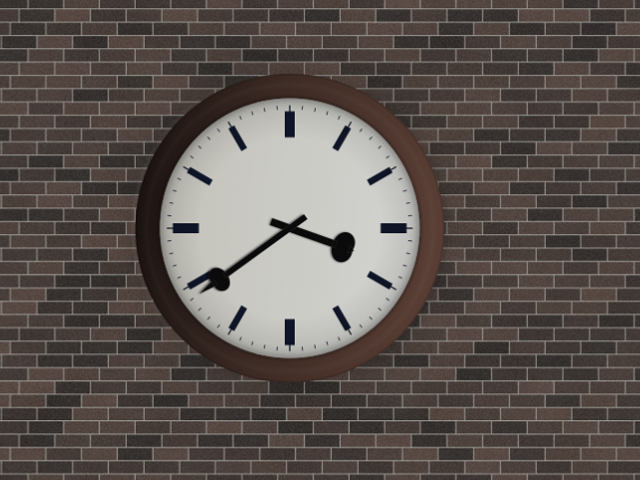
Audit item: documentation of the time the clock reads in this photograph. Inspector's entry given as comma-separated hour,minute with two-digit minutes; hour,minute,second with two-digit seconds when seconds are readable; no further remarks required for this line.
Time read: 3,39
